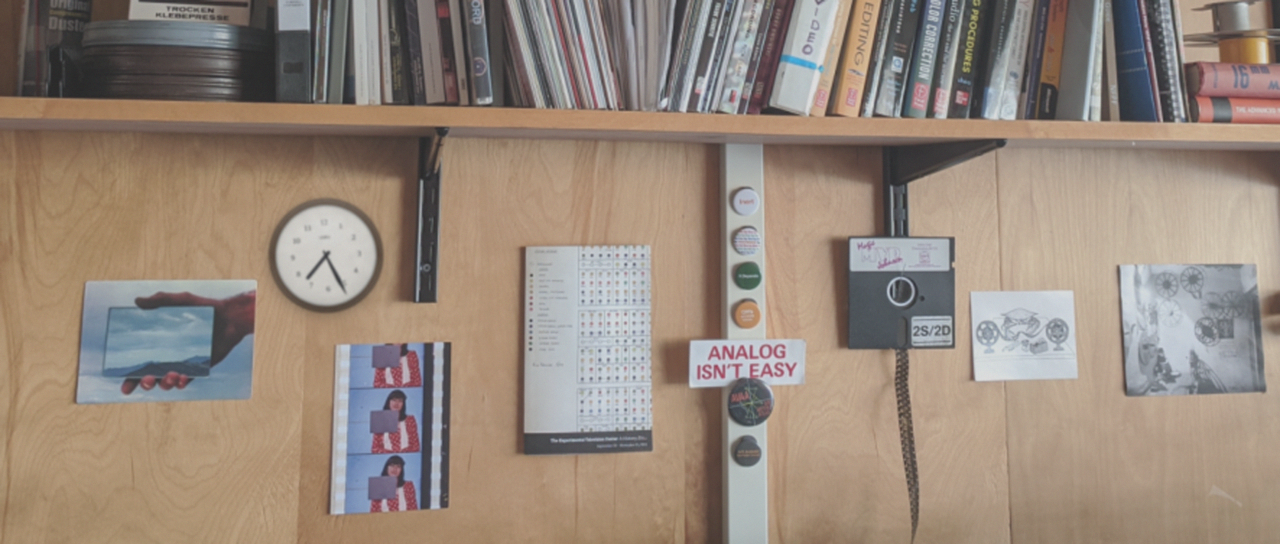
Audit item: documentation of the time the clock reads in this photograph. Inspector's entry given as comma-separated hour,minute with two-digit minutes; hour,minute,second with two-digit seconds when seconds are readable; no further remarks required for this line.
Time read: 7,26
